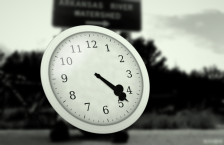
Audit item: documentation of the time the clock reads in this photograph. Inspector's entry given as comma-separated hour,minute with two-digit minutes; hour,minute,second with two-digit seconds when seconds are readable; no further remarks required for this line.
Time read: 4,23
